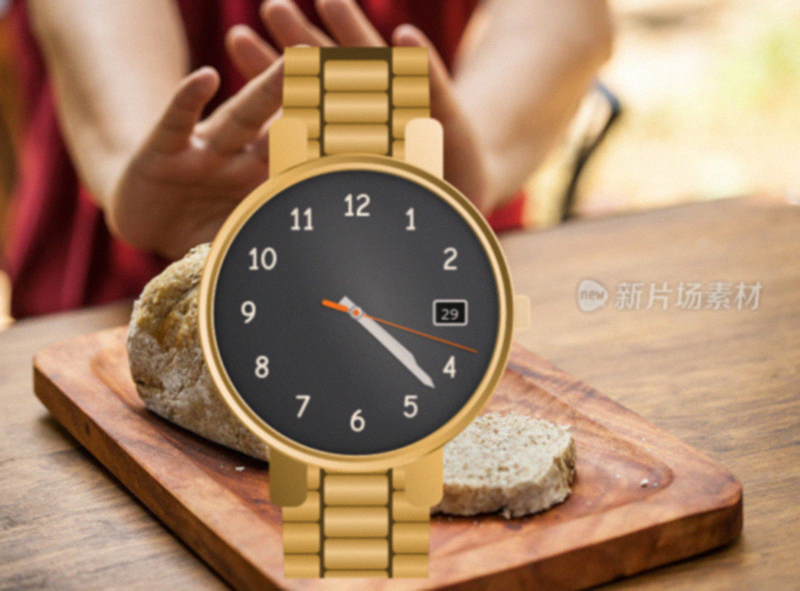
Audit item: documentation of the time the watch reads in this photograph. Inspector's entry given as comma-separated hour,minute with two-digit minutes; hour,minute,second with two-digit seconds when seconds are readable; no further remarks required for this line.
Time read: 4,22,18
